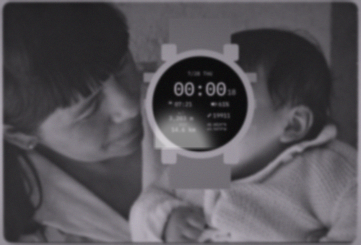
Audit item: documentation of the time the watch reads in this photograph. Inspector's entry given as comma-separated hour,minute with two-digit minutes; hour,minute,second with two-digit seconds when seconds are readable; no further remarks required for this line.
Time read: 0,00
